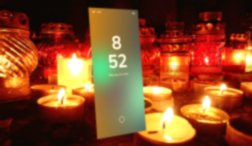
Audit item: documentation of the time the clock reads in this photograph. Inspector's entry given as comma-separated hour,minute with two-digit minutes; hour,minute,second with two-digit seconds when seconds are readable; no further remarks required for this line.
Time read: 8,52
